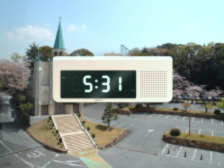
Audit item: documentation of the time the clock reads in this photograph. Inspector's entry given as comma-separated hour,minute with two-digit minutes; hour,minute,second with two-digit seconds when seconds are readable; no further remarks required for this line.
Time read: 5,31
